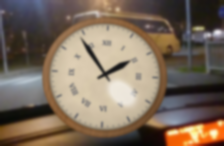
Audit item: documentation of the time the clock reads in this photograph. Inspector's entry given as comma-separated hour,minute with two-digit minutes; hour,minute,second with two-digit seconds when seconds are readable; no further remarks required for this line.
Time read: 1,54
